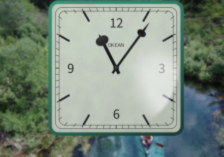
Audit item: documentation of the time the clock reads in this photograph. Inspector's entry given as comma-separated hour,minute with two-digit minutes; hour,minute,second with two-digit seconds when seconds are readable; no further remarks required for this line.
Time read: 11,06
